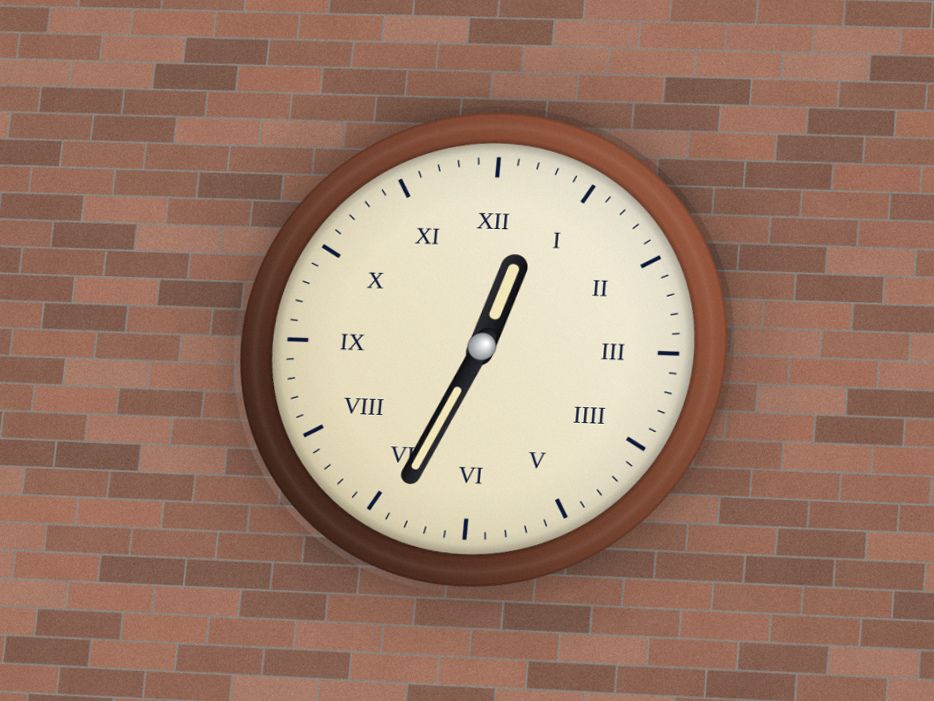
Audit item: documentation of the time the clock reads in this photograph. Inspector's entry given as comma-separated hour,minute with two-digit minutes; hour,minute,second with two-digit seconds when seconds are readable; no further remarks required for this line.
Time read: 12,34
